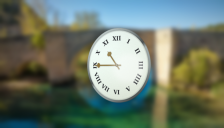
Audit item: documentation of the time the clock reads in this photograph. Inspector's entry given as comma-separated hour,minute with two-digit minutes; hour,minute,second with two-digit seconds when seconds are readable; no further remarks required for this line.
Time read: 10,45
